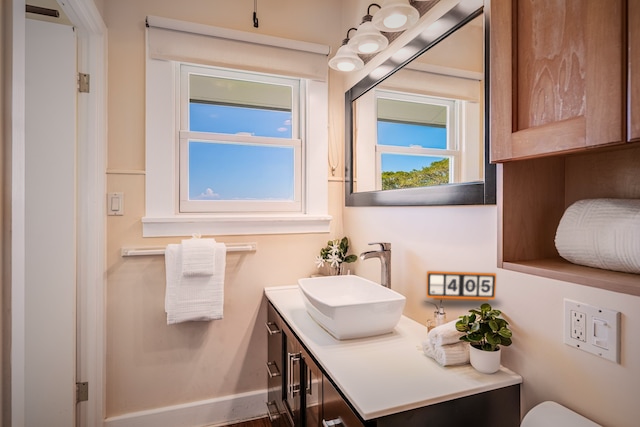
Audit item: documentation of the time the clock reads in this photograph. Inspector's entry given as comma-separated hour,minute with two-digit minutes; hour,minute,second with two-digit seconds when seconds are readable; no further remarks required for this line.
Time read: 4,05
